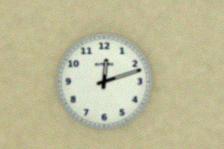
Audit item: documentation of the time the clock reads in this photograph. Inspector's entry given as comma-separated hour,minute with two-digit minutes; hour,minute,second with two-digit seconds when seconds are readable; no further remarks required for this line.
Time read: 12,12
